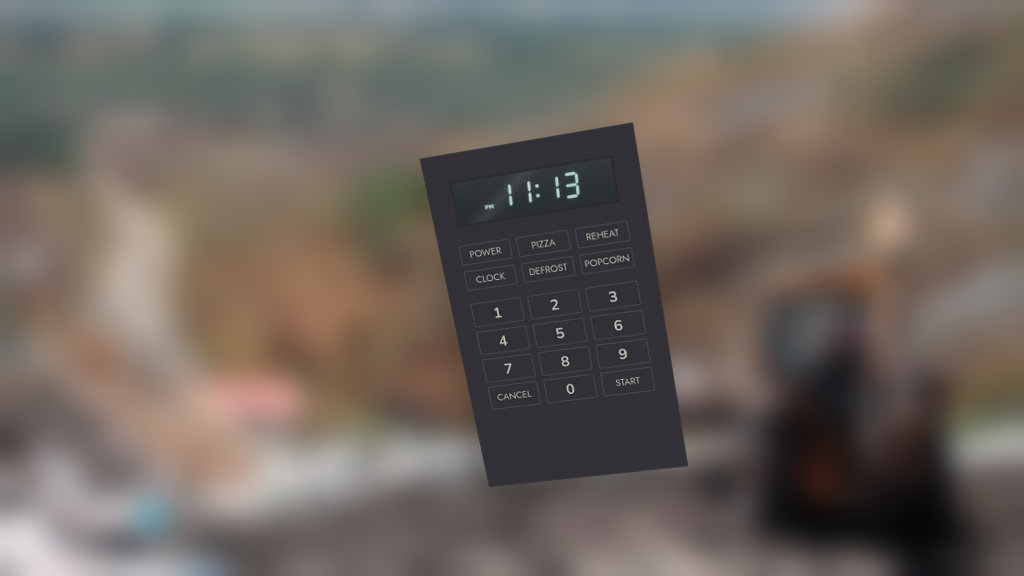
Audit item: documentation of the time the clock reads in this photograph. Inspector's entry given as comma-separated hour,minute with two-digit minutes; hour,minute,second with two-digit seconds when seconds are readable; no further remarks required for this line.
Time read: 11,13
